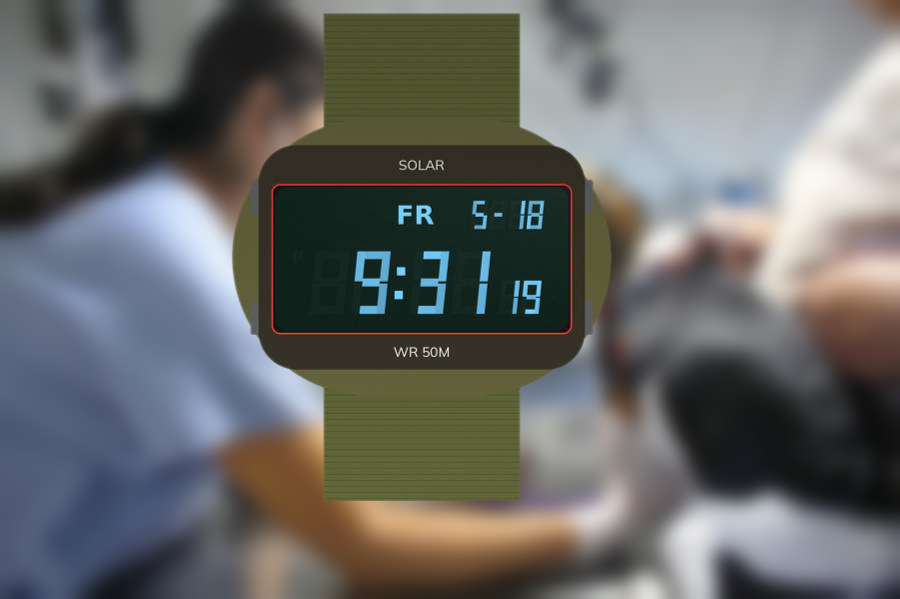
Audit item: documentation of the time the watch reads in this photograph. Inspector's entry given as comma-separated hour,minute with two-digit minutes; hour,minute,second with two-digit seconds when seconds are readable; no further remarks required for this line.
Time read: 9,31,19
